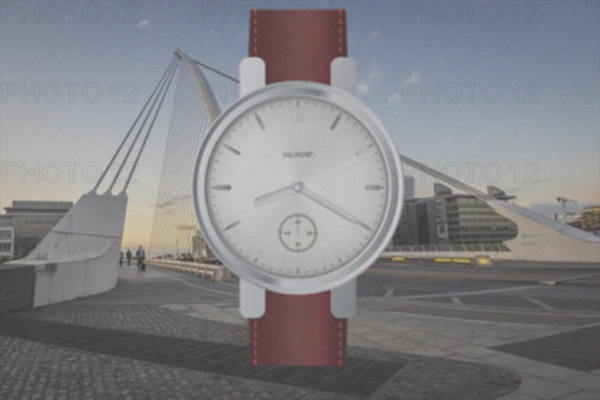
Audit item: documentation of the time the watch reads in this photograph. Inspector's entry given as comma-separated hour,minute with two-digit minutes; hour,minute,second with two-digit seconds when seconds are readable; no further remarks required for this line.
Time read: 8,20
